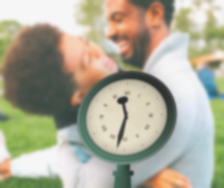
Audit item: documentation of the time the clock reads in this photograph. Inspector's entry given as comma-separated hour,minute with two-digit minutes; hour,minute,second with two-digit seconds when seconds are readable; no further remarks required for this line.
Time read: 11,32
